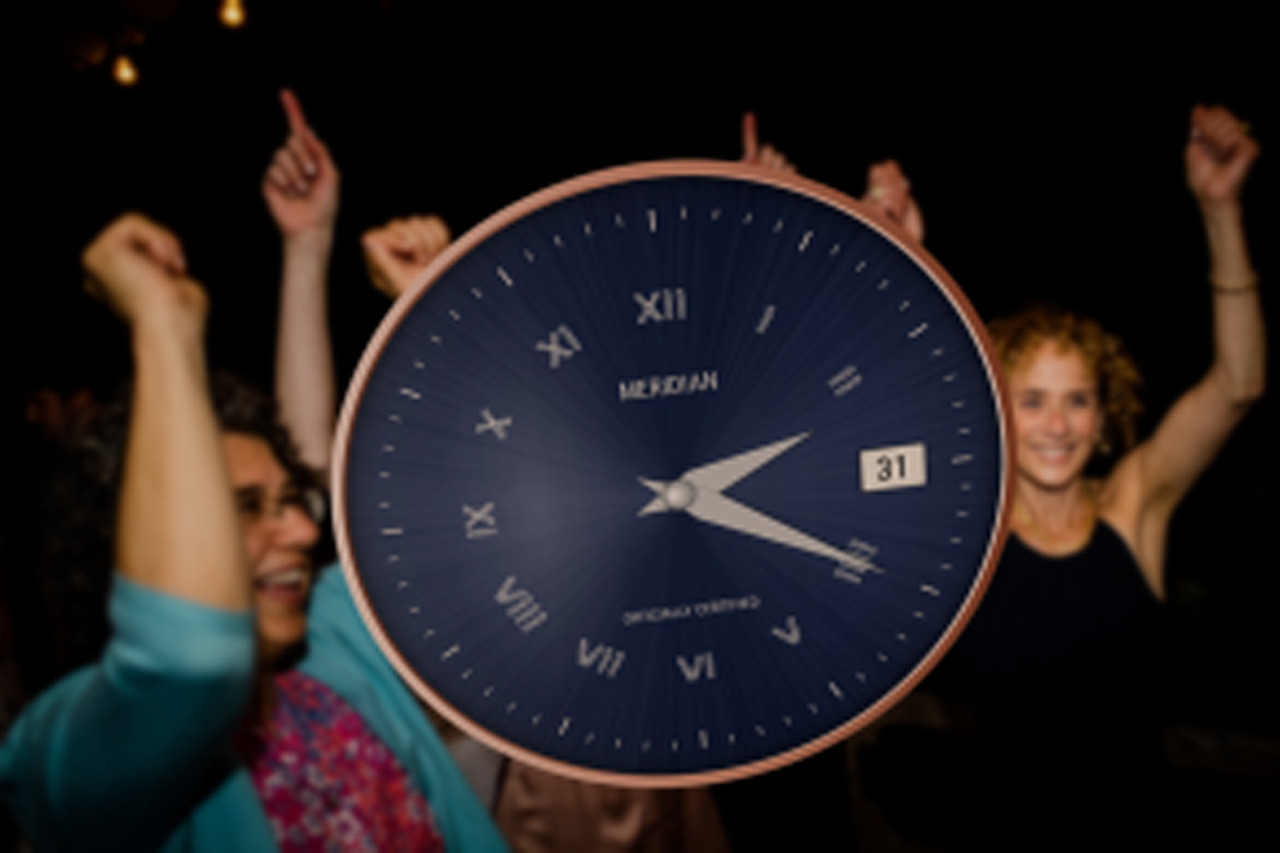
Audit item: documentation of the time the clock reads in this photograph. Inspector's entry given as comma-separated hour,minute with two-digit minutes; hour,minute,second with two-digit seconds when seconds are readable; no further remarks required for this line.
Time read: 2,20
